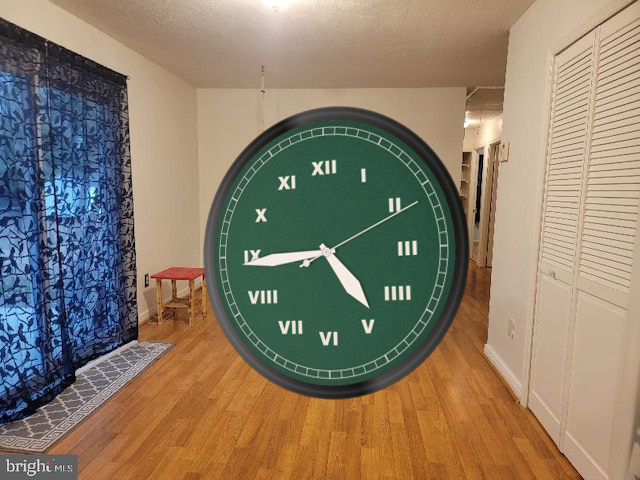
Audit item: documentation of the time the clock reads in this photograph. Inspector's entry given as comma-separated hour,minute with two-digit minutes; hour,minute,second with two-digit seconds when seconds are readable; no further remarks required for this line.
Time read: 4,44,11
